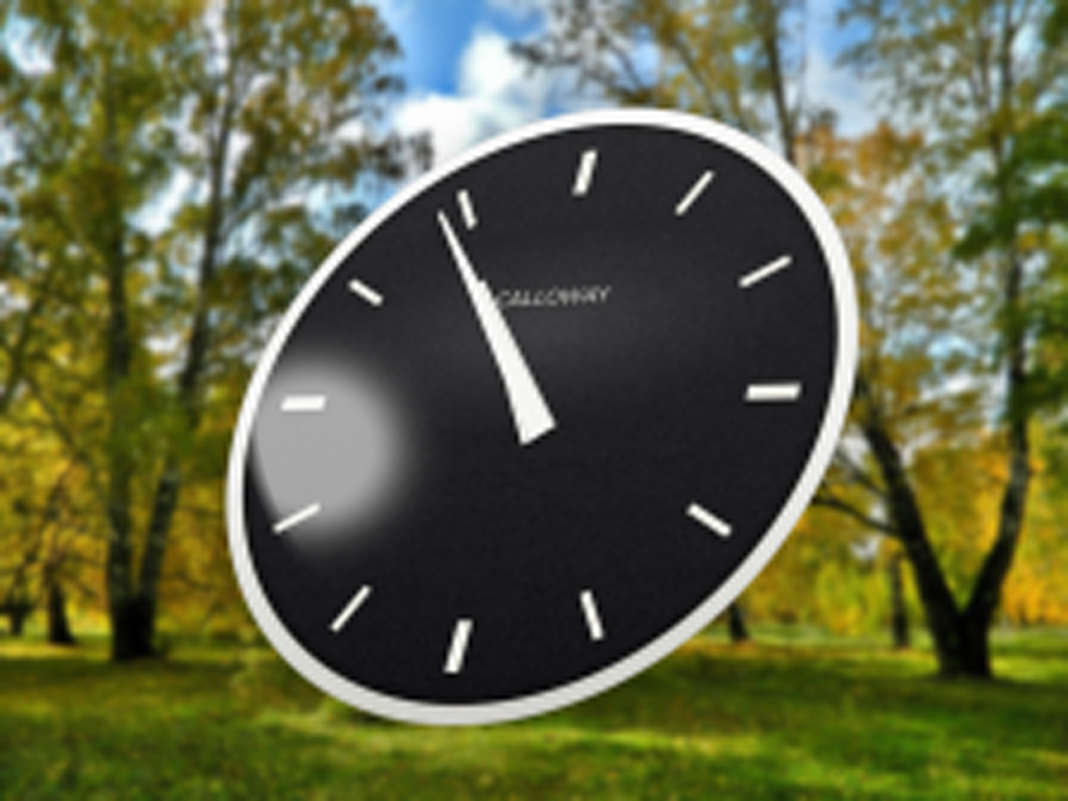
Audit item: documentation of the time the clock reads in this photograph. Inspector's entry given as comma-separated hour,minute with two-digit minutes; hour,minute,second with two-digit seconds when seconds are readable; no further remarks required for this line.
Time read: 10,54
